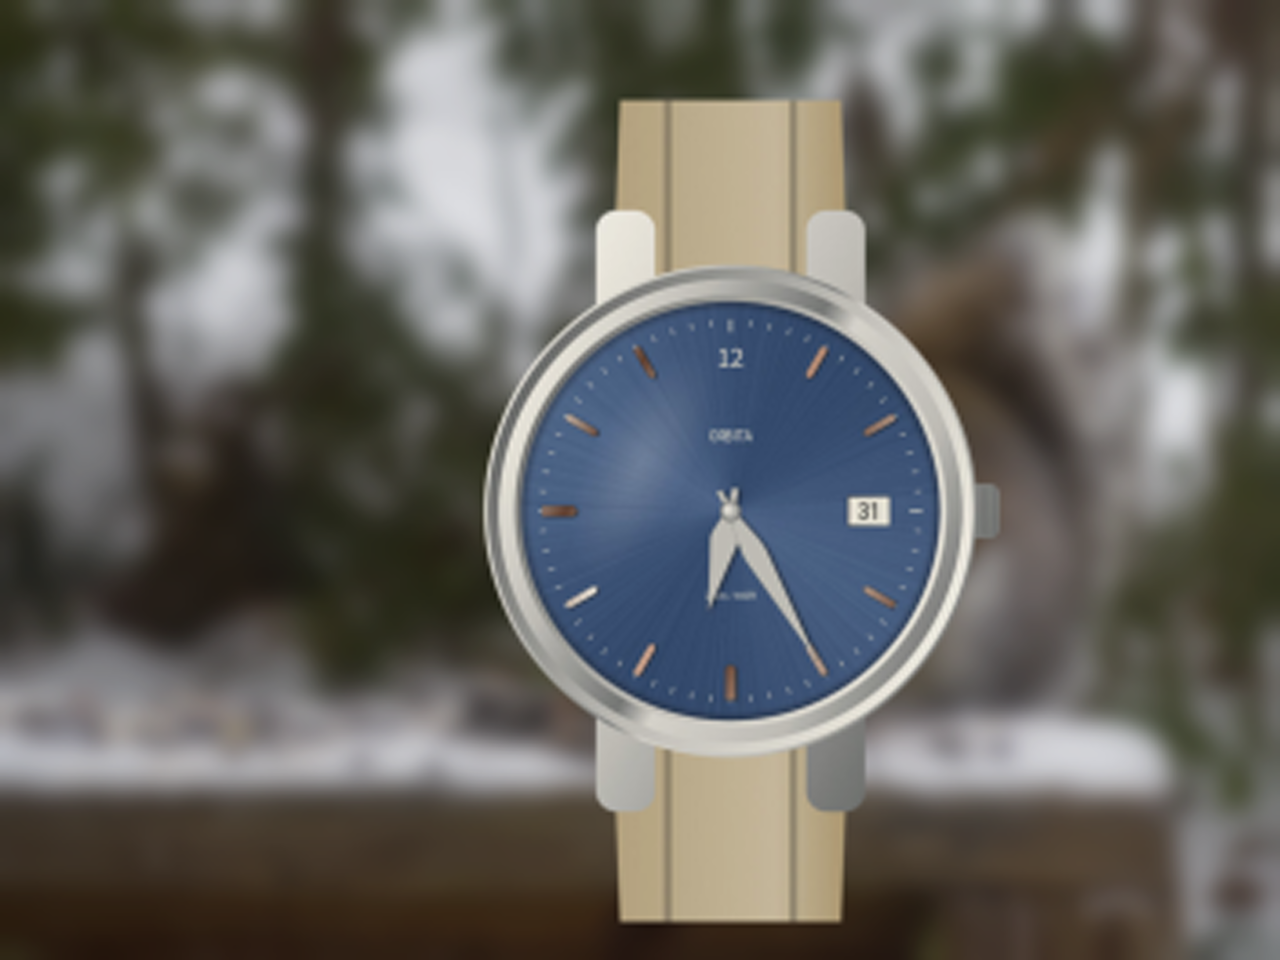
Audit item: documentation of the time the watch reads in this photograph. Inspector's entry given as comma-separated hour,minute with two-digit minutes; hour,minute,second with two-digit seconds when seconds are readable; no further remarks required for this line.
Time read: 6,25
